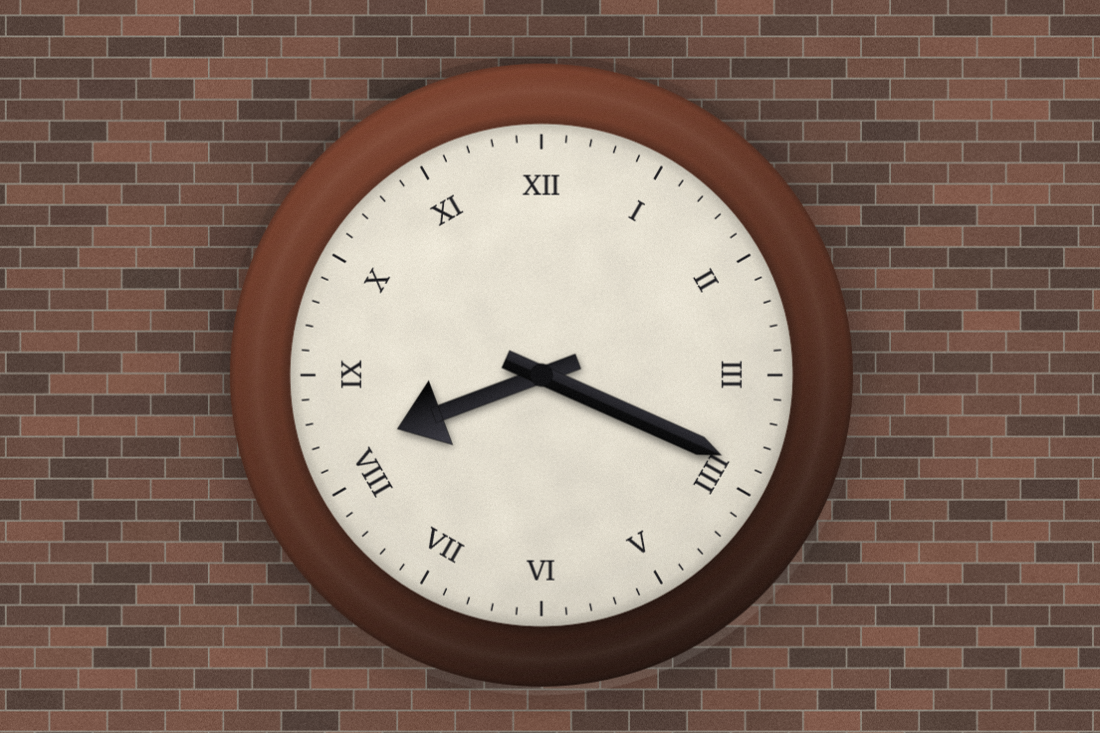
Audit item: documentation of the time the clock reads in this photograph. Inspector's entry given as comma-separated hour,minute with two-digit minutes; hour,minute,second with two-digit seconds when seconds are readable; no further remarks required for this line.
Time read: 8,19
